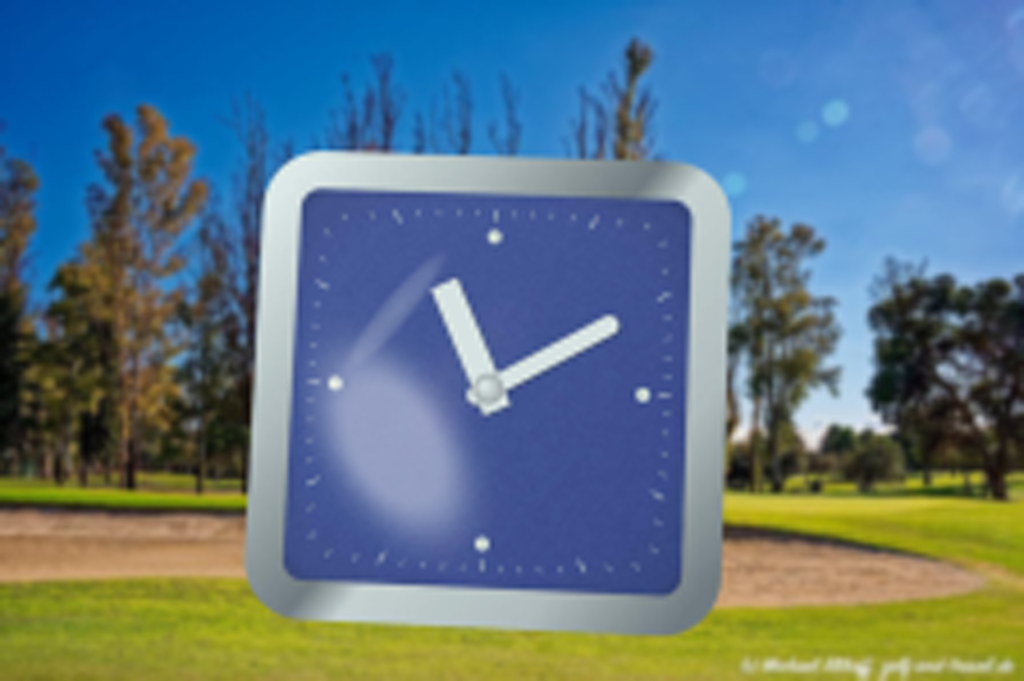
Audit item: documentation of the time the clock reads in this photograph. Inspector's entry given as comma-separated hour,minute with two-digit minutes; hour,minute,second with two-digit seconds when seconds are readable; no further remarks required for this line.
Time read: 11,10
